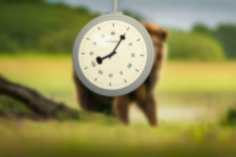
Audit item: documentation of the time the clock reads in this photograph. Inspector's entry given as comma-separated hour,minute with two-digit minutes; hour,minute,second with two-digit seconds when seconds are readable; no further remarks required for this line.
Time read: 8,05
